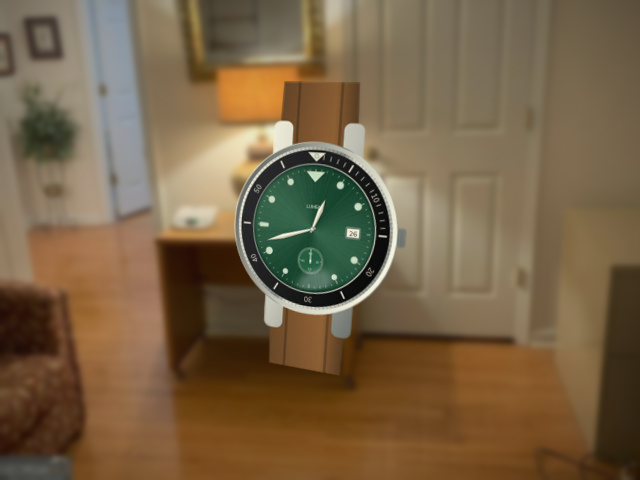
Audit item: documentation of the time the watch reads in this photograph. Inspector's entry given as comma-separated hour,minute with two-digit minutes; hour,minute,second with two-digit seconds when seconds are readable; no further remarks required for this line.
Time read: 12,42
